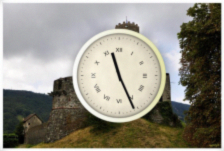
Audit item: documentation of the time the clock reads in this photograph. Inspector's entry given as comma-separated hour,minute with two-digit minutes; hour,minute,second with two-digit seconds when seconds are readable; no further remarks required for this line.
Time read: 11,26
